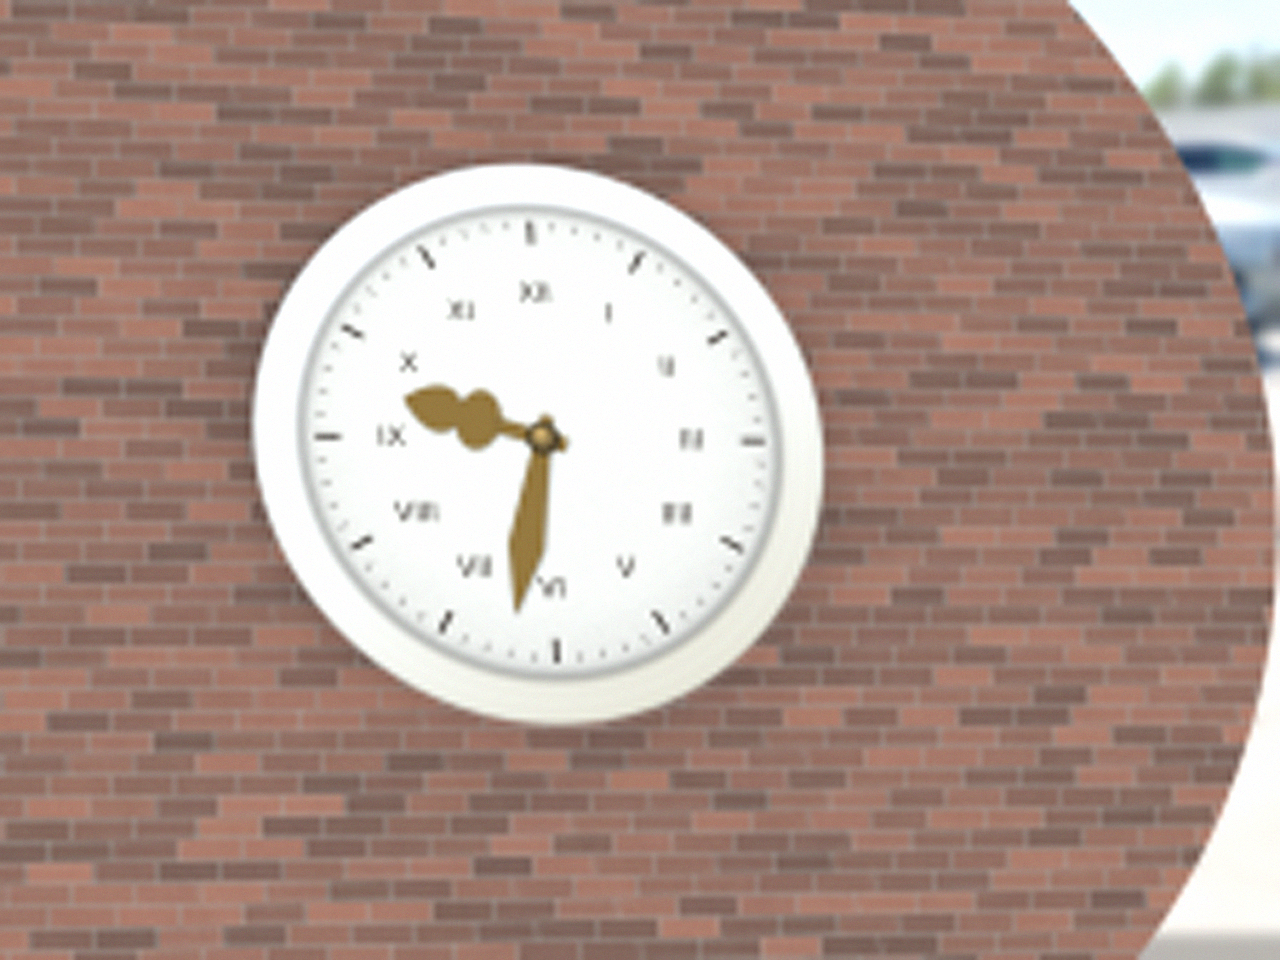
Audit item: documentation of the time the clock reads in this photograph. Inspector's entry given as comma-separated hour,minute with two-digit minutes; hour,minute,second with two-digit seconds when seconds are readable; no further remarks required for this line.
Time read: 9,32
